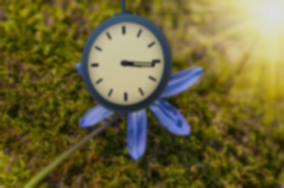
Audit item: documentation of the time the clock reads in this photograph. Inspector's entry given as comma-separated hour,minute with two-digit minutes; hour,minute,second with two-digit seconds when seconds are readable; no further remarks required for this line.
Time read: 3,16
